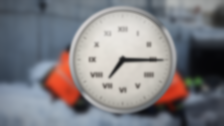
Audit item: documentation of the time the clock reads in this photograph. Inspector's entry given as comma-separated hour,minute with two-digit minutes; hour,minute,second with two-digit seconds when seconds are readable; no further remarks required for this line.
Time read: 7,15
